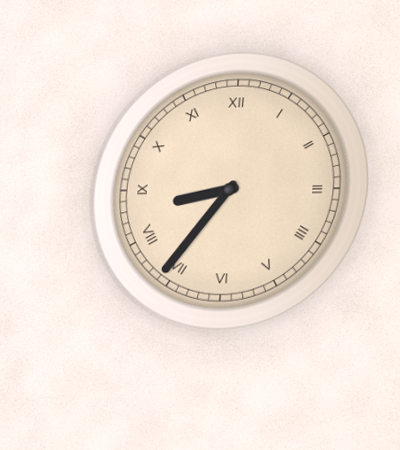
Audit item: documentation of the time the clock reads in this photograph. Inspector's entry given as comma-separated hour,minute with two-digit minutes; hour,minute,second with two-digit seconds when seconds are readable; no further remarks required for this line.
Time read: 8,36
